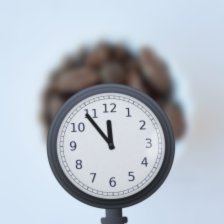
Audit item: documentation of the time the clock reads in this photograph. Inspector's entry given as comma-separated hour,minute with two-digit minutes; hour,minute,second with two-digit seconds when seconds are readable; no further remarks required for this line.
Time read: 11,54
